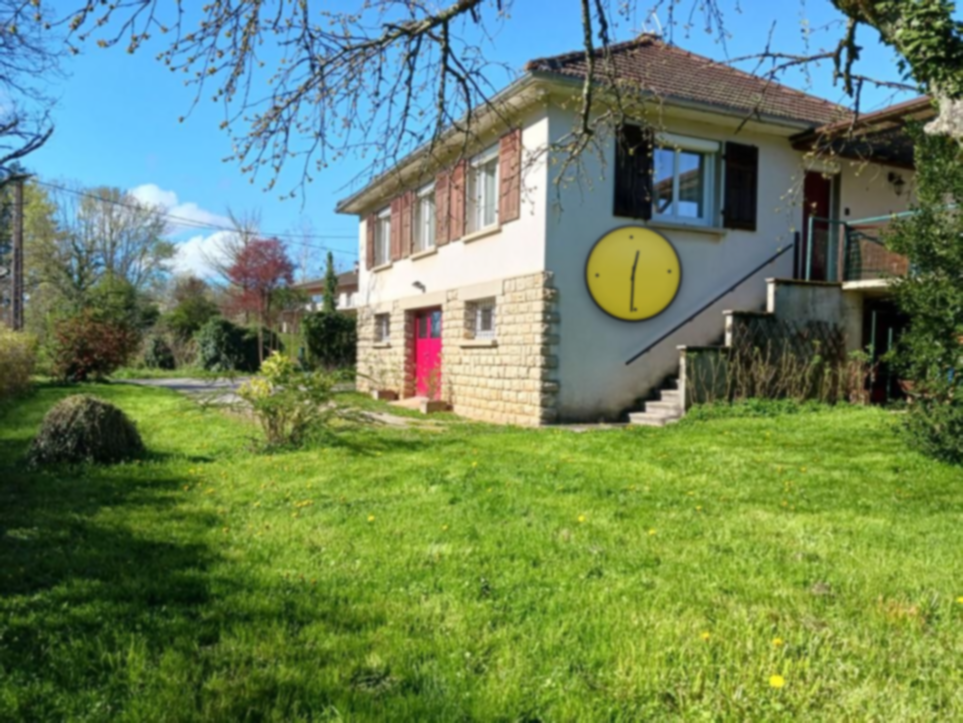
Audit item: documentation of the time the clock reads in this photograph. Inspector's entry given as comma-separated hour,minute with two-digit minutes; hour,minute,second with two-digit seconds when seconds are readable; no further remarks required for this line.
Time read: 12,31
